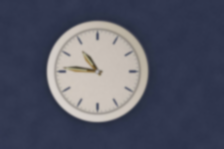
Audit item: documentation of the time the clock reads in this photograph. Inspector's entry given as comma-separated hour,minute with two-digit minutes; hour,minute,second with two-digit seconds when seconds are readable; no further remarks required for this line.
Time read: 10,46
